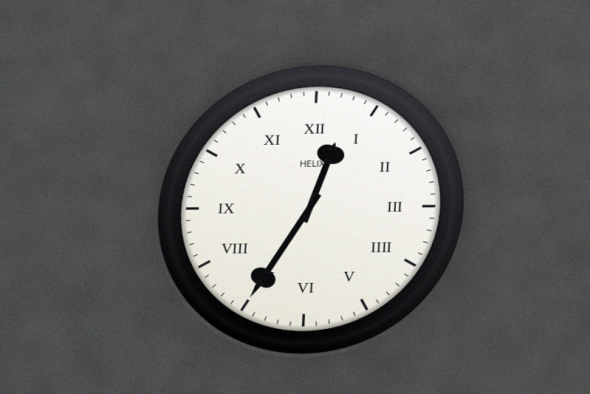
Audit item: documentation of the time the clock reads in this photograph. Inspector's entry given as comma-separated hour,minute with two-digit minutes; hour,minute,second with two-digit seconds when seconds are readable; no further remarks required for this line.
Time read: 12,35
